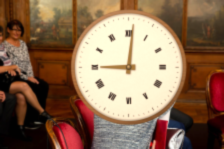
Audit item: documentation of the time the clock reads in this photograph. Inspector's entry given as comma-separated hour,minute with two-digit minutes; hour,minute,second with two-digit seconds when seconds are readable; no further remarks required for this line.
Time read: 9,01
